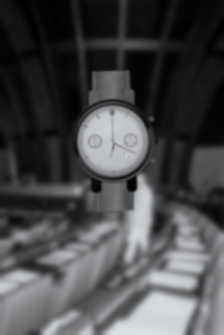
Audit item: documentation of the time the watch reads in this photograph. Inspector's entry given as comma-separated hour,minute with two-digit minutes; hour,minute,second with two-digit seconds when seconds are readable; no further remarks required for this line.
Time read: 6,20
